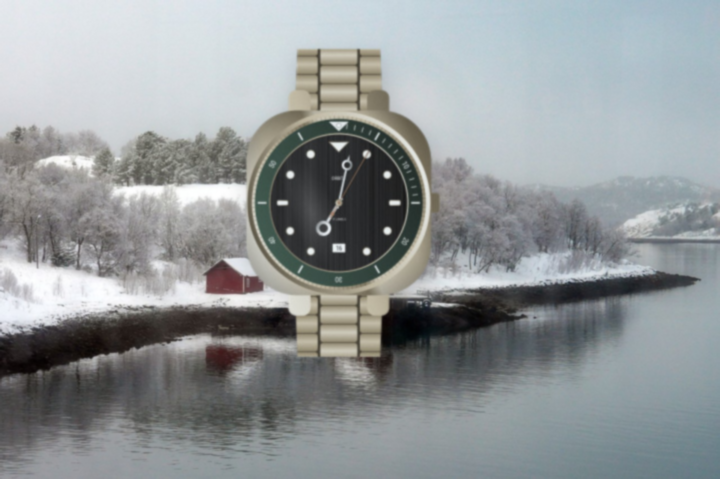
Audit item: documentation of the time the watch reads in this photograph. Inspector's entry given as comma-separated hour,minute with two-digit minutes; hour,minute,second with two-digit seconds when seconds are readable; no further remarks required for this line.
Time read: 7,02,05
